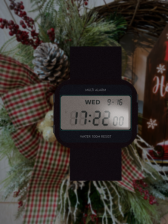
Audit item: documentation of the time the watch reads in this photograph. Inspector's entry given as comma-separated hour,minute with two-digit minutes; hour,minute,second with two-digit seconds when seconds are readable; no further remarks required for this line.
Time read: 17,22,00
